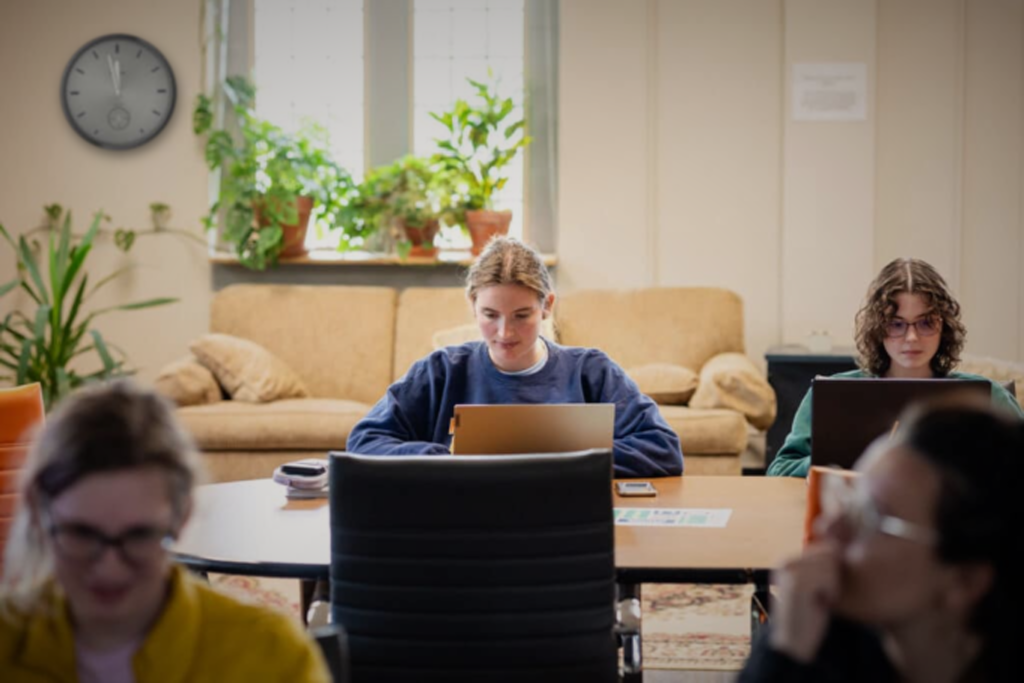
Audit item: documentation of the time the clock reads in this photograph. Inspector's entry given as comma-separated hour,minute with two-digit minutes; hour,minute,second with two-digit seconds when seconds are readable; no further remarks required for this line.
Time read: 11,58
